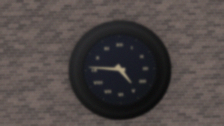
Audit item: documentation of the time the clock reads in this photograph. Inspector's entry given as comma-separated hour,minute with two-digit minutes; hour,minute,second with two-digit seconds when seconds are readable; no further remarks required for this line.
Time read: 4,46
